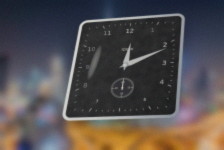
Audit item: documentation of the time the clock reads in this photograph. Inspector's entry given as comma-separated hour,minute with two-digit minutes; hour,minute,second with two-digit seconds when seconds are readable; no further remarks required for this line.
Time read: 12,11
